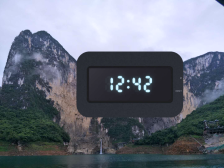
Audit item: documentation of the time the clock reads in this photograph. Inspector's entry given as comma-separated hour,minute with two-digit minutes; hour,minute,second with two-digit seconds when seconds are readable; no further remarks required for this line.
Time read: 12,42
